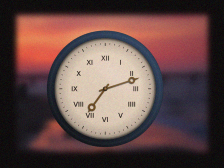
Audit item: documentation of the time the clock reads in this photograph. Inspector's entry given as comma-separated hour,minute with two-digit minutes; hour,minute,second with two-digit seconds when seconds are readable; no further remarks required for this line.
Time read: 7,12
